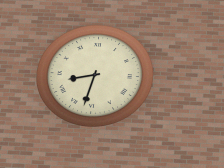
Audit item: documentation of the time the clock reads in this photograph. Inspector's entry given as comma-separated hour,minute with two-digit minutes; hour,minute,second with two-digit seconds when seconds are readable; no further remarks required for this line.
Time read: 8,32
